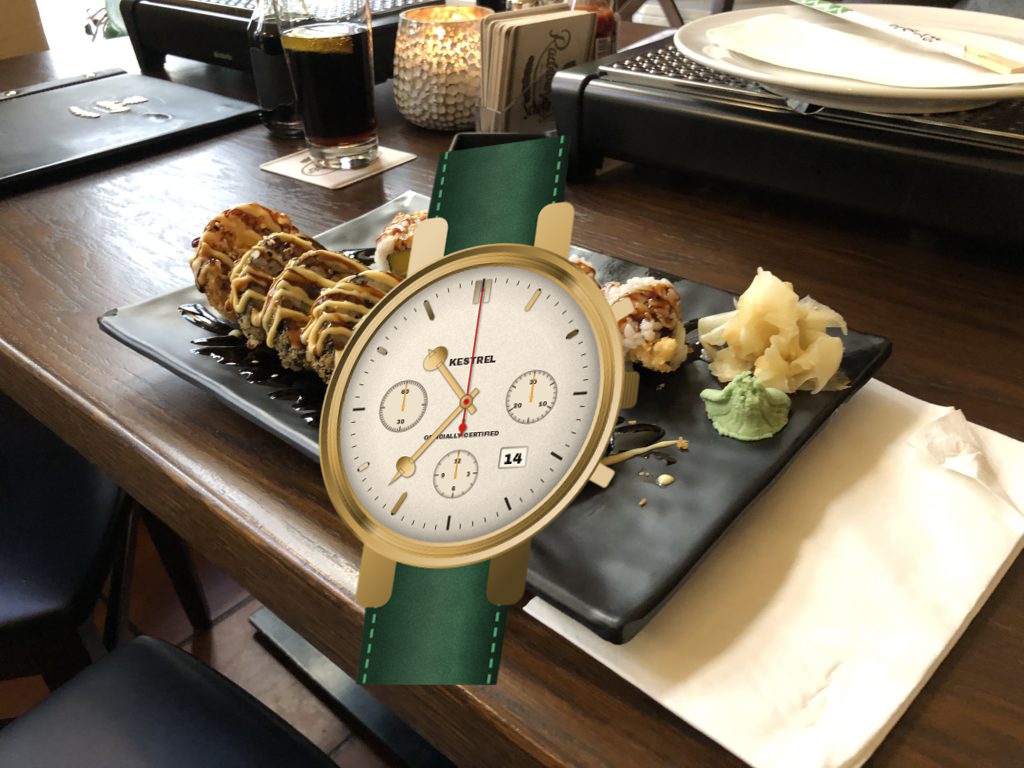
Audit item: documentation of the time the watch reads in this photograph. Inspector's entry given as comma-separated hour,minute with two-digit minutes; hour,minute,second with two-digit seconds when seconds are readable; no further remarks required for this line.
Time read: 10,37
